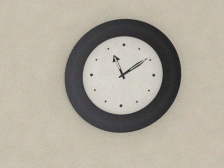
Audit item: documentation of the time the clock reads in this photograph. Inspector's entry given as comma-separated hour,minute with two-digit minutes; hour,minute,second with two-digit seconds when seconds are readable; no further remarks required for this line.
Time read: 11,09
